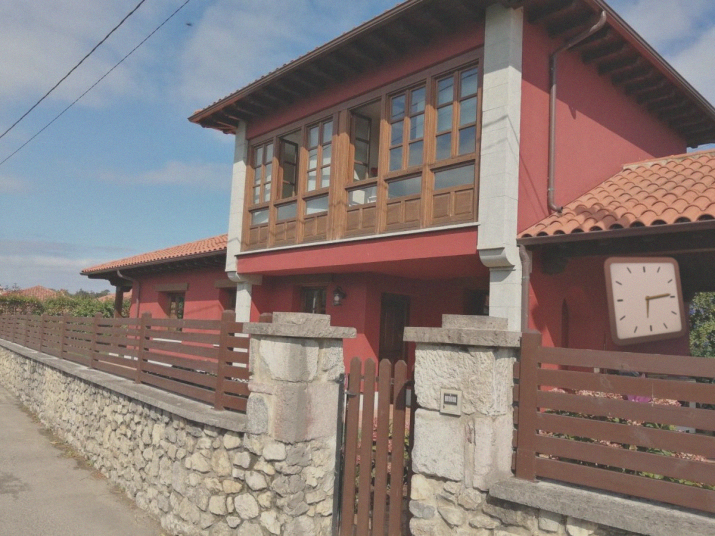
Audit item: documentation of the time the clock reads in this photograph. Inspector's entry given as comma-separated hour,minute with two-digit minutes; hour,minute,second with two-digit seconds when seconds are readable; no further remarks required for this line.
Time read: 6,14
